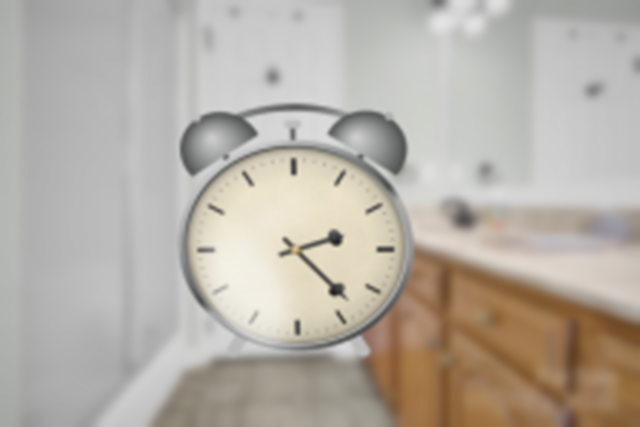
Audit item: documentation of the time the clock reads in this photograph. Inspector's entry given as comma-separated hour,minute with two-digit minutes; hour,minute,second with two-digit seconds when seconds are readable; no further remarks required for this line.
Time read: 2,23
